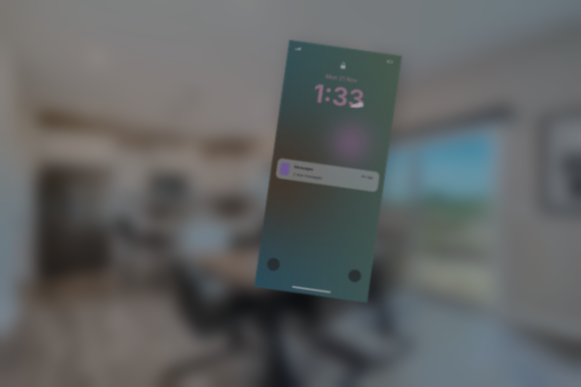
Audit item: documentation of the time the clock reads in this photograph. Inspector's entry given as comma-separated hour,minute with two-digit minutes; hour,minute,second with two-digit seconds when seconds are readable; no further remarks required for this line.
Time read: 1,33
